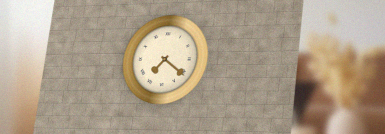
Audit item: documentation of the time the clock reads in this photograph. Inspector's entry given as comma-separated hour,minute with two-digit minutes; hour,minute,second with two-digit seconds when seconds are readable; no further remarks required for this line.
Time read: 7,21
